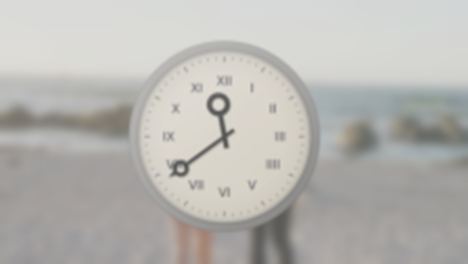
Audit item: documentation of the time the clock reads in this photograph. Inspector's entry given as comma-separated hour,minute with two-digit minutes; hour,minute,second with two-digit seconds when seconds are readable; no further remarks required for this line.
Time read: 11,39
